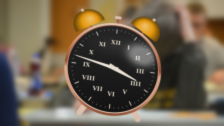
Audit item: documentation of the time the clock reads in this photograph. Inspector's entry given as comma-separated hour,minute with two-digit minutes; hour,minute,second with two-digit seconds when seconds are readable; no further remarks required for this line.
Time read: 3,47
